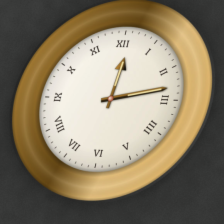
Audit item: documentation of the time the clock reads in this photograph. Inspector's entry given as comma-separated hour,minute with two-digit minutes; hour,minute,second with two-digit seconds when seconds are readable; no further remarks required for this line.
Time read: 12,13
